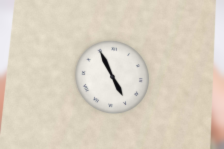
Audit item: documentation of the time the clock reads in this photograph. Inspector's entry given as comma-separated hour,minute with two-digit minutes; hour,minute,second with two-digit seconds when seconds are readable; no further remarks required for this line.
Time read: 4,55
